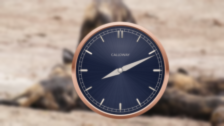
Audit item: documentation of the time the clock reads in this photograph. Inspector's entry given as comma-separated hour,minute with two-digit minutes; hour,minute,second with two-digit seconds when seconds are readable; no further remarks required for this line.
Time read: 8,11
